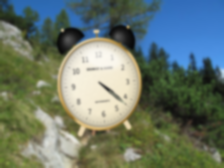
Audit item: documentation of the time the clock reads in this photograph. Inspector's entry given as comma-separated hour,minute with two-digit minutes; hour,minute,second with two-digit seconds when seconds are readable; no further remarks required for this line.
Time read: 4,22
